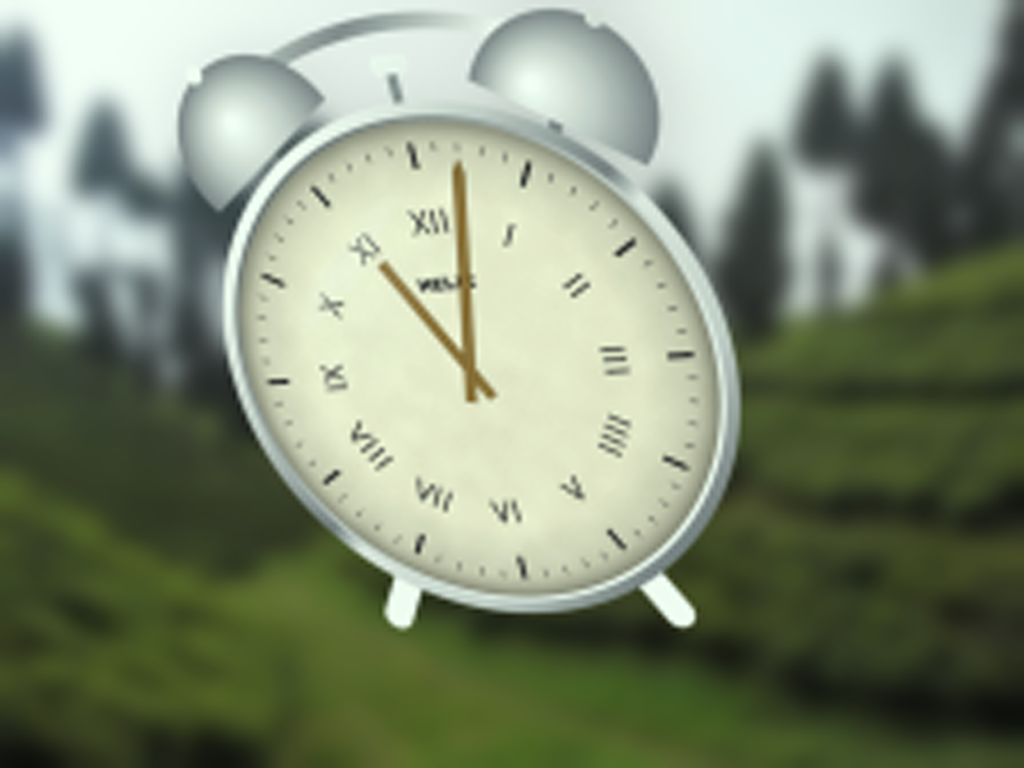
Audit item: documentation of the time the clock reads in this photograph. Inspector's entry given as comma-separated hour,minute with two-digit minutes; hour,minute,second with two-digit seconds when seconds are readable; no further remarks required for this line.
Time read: 11,02
